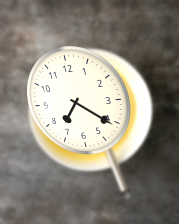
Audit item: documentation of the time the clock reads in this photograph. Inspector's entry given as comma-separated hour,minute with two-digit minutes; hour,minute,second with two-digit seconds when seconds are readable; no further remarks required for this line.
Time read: 7,21
